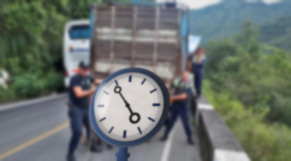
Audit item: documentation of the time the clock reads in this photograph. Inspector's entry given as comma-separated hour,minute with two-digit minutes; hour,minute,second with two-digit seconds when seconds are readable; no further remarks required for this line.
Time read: 4,54
